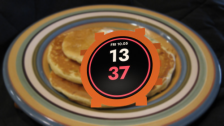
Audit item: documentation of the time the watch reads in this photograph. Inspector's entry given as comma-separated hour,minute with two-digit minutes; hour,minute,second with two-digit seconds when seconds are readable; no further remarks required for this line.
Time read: 13,37
